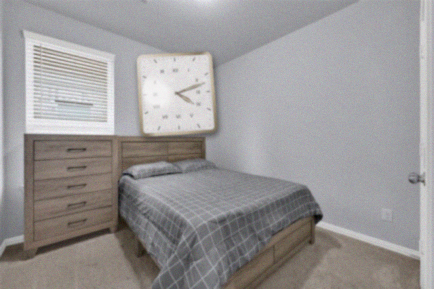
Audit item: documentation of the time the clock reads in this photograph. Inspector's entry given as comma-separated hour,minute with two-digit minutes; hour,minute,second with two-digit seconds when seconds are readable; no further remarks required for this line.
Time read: 4,12
